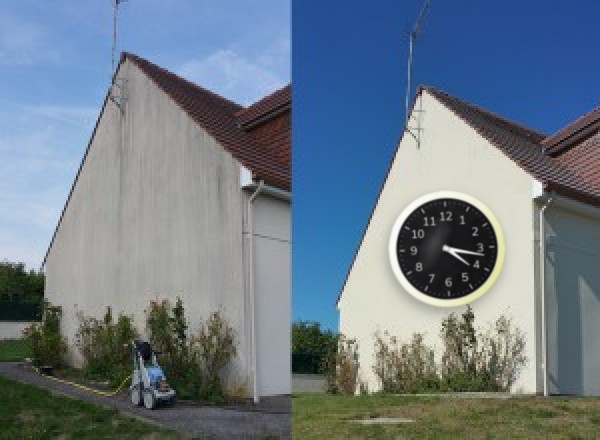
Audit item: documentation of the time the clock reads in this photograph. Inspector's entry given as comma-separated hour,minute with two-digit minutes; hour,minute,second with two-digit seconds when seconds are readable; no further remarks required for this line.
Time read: 4,17
